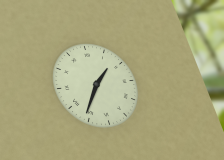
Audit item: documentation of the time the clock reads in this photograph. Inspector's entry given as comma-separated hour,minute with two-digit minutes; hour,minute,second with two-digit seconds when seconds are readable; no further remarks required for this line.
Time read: 1,36
